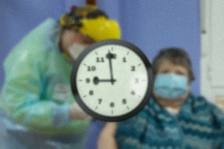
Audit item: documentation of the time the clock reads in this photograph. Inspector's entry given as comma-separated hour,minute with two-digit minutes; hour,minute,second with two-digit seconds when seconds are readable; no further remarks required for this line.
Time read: 8,59
